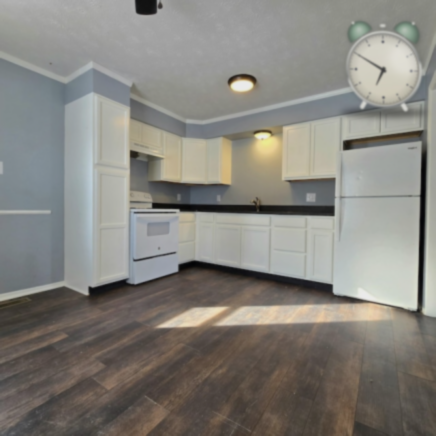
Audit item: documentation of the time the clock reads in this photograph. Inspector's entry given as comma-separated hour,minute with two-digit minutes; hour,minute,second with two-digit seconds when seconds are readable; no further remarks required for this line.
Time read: 6,50
